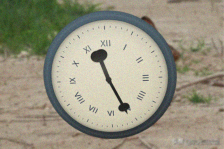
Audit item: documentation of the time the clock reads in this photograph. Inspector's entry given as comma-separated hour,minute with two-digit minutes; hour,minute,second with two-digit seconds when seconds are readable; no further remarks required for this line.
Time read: 11,26
